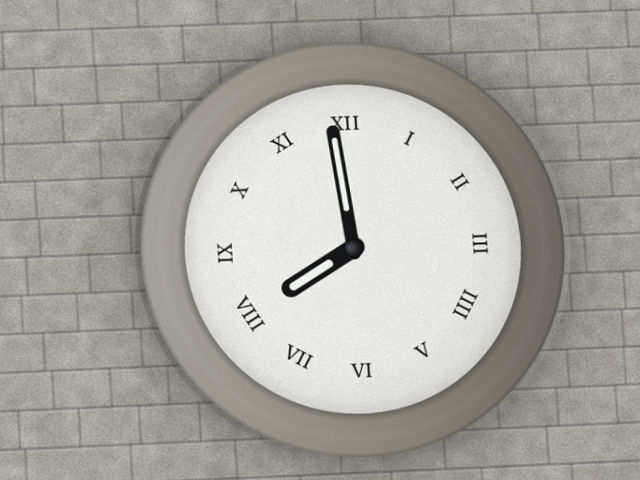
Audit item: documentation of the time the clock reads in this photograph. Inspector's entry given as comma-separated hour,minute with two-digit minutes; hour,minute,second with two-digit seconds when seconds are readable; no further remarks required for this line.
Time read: 7,59
